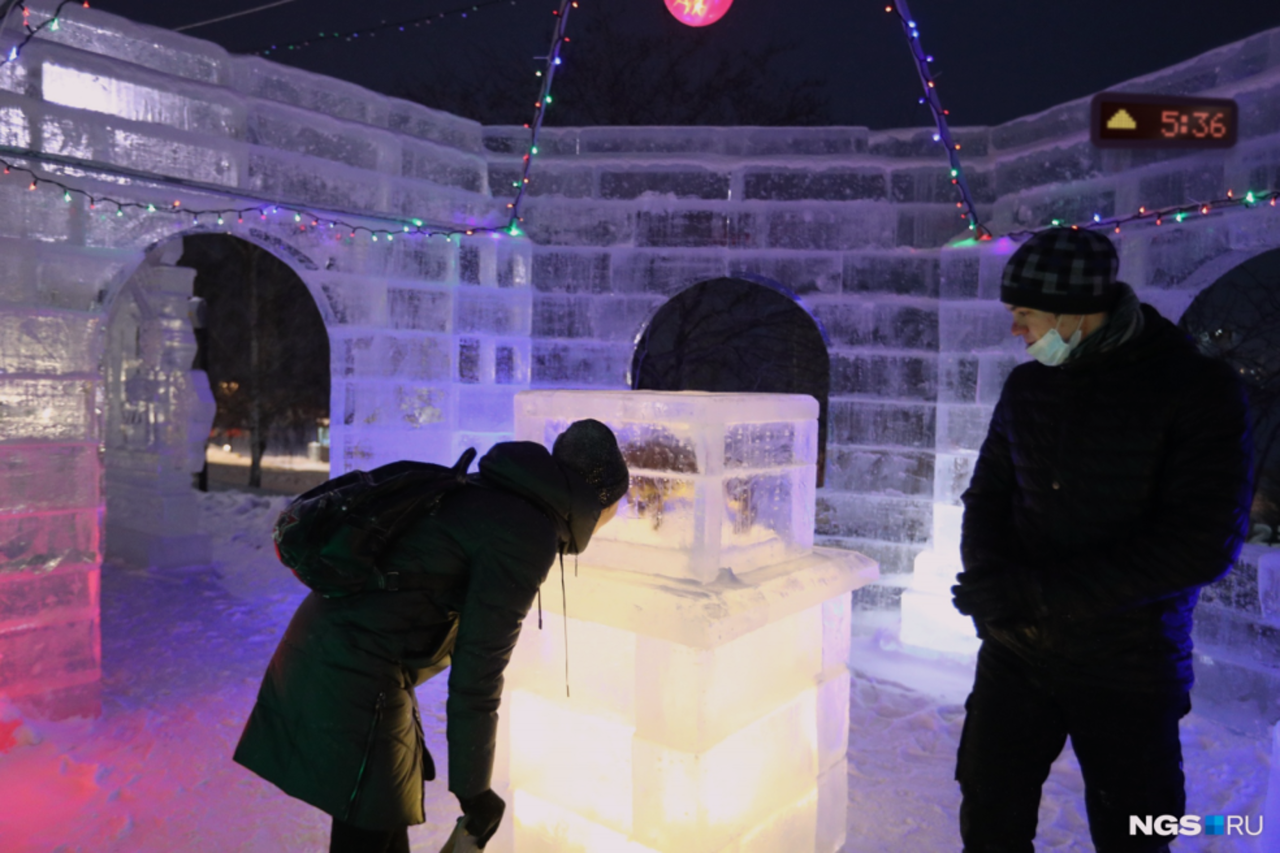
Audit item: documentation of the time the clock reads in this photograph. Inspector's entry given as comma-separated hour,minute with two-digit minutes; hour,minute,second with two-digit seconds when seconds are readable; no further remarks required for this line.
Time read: 5,36
